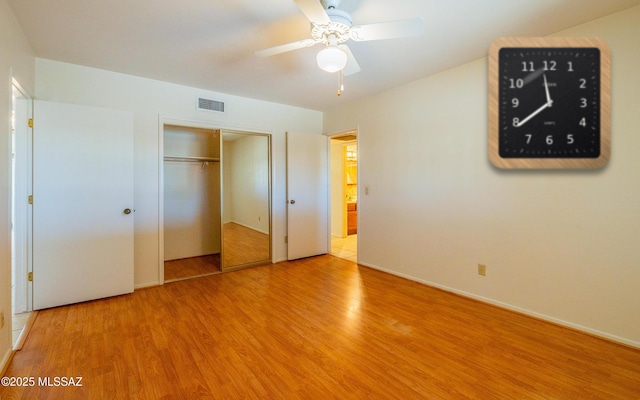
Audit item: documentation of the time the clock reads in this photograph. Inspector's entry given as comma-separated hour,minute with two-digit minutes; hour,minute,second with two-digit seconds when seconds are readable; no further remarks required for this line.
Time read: 11,39
